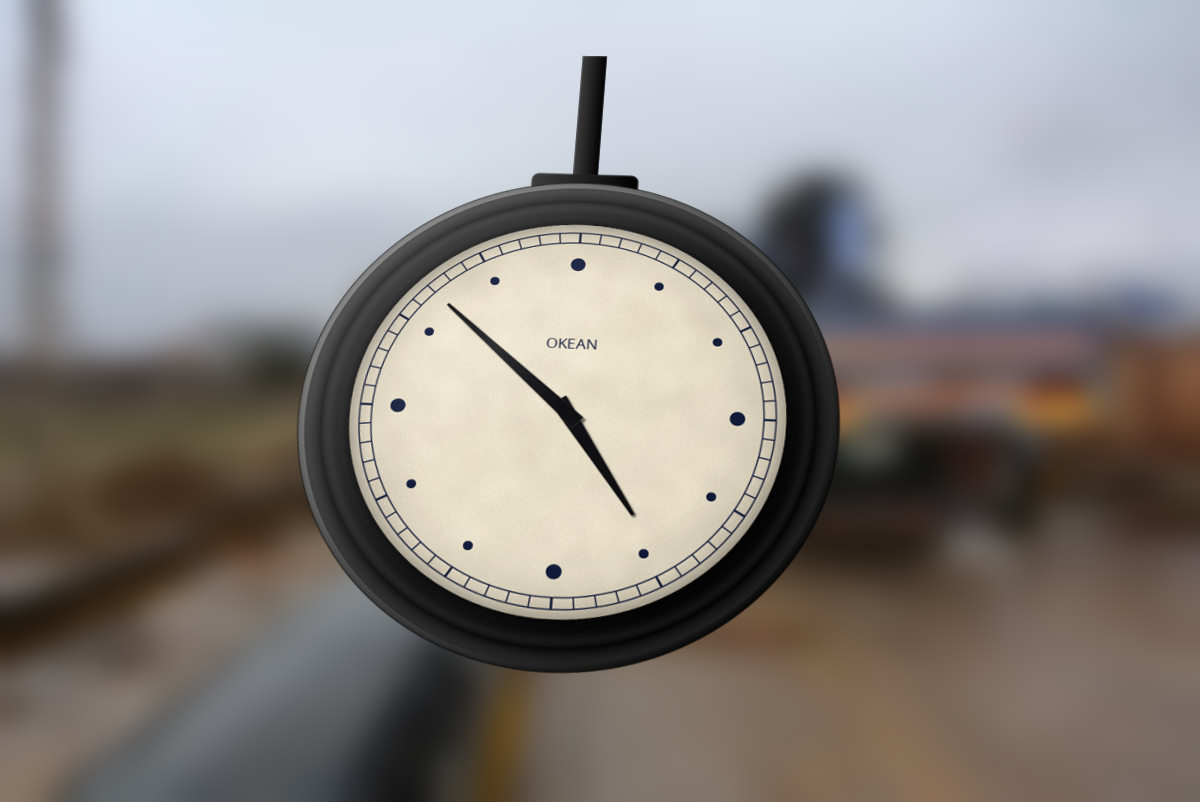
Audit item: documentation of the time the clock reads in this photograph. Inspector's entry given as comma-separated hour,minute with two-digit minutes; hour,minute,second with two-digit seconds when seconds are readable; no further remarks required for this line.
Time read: 4,52
